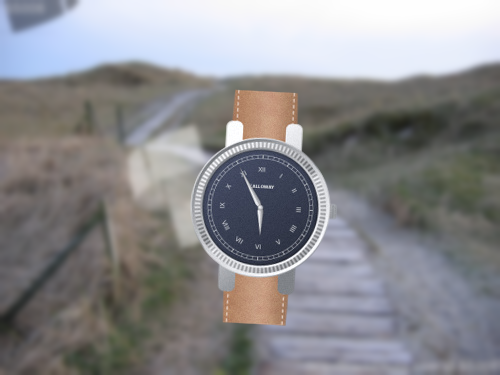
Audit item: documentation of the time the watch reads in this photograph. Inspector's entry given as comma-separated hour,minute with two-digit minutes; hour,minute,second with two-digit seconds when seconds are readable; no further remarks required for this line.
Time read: 5,55
